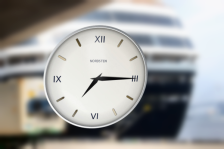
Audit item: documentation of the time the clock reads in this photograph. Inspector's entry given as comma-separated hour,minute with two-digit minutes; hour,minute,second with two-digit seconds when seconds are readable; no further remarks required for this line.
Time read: 7,15
